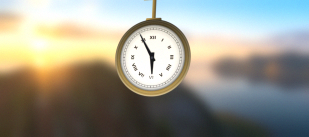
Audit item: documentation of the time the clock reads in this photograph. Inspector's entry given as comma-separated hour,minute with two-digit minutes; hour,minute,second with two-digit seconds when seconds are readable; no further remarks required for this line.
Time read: 5,55
